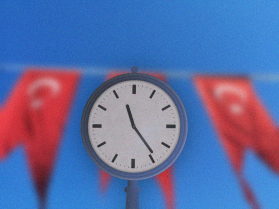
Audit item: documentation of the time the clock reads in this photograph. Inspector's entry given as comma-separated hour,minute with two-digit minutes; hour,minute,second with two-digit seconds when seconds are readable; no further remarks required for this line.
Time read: 11,24
